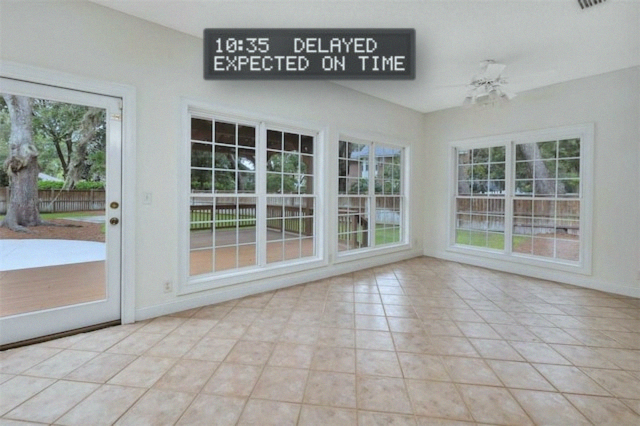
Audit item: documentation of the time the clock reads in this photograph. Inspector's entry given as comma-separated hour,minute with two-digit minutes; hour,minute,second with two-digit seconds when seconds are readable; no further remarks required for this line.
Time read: 10,35
